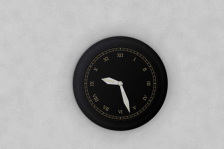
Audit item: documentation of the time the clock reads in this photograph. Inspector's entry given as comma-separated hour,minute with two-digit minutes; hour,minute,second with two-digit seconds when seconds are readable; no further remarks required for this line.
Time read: 9,27
